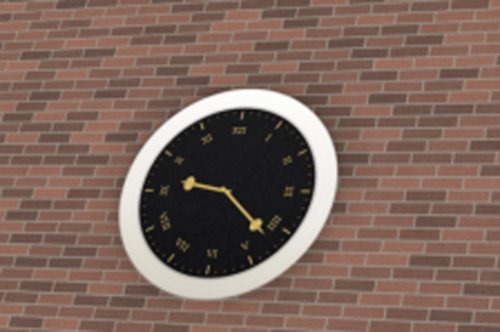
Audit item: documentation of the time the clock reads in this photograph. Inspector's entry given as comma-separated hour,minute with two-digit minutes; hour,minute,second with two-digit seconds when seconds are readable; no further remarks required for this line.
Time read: 9,22
